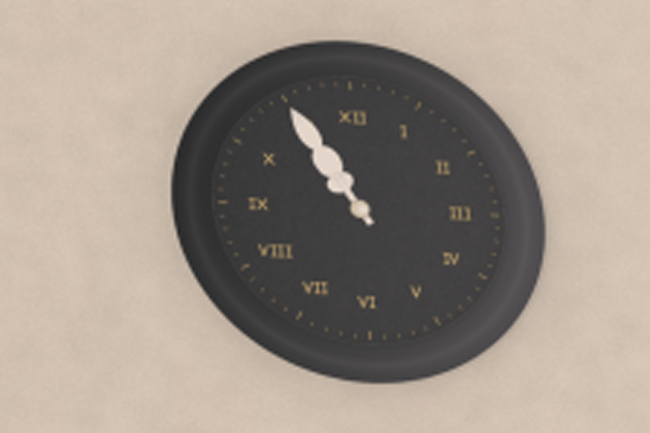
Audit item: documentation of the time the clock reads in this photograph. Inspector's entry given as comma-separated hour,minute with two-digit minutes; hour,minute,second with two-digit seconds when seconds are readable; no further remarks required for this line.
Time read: 10,55
